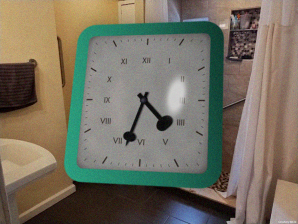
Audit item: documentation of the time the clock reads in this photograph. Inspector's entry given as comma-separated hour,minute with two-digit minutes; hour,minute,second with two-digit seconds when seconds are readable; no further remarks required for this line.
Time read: 4,33
